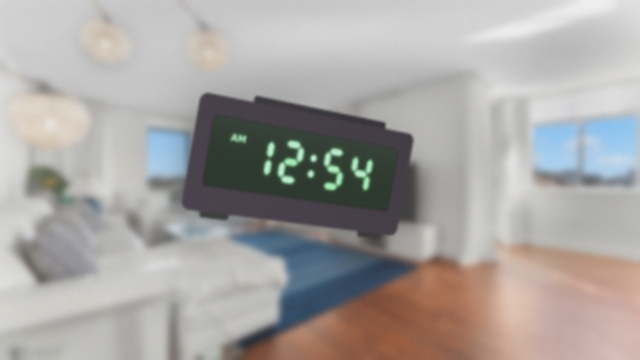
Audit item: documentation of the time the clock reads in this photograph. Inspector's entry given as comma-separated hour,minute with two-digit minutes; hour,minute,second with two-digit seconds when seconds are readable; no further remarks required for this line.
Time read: 12,54
